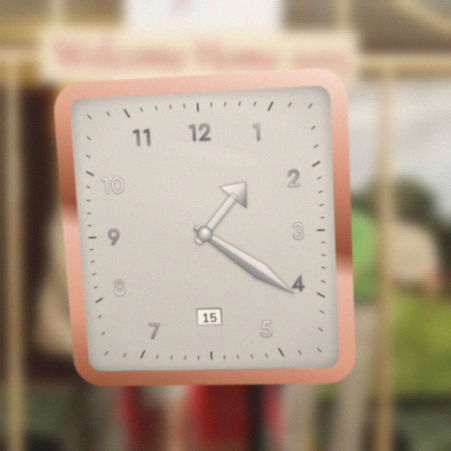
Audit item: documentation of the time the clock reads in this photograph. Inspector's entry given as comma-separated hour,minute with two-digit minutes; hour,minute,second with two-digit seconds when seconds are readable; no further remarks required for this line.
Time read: 1,21
